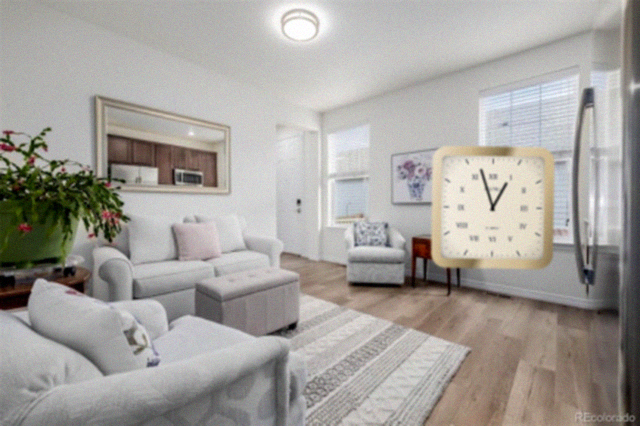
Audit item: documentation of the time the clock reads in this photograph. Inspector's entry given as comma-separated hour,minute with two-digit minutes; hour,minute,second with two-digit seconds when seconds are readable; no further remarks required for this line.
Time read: 12,57
